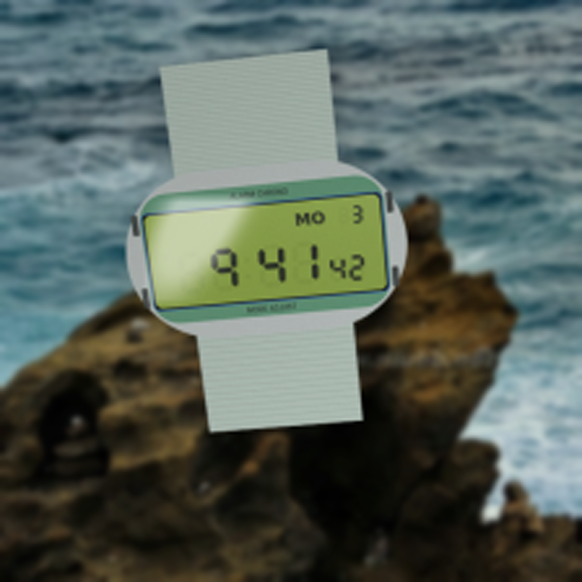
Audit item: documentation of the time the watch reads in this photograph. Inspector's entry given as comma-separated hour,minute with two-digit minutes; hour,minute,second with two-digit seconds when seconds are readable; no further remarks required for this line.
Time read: 9,41,42
